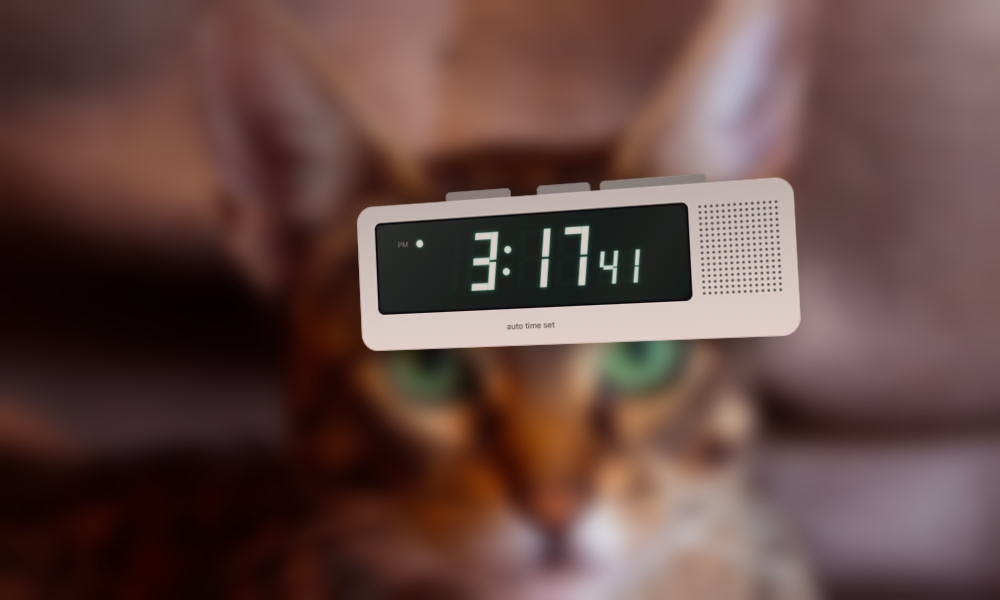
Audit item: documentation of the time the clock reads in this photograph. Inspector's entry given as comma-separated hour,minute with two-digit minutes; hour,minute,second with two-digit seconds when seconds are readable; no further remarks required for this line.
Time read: 3,17,41
